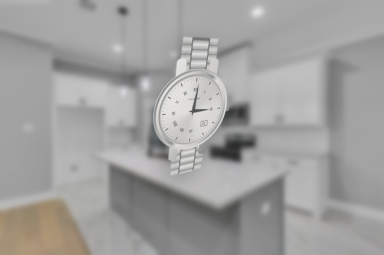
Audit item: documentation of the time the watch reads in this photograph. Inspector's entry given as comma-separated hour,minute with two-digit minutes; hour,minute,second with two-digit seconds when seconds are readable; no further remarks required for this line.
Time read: 3,01
